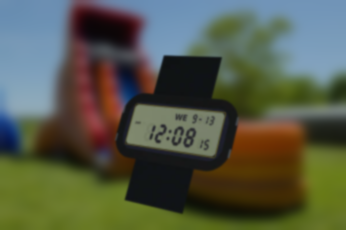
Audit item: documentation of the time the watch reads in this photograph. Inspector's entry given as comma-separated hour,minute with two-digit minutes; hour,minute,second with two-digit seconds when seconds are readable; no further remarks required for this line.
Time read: 12,08
